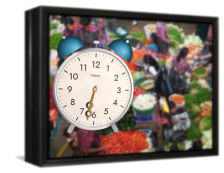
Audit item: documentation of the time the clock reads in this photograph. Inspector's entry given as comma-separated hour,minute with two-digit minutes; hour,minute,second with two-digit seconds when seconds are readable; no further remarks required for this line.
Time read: 6,32
